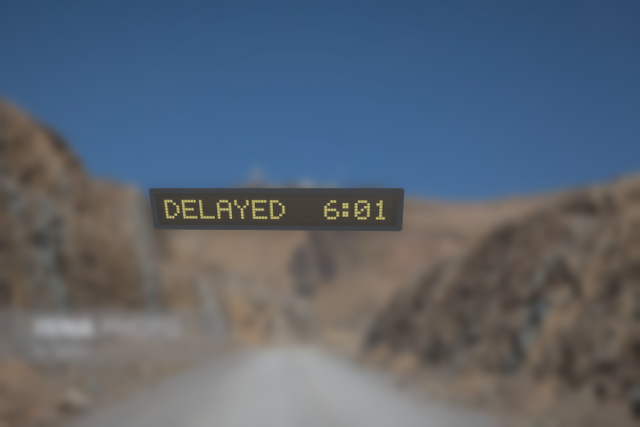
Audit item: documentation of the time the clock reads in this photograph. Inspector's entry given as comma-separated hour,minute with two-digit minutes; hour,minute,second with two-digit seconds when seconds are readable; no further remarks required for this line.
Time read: 6,01
